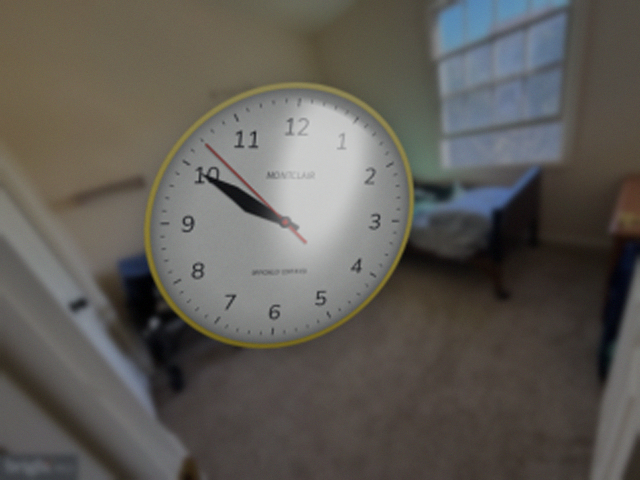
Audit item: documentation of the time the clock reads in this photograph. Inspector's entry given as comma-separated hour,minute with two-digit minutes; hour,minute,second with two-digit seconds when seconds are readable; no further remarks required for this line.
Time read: 9,49,52
